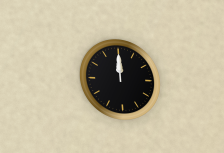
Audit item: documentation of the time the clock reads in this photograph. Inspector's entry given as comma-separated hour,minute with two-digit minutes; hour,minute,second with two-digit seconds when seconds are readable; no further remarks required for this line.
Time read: 12,00
